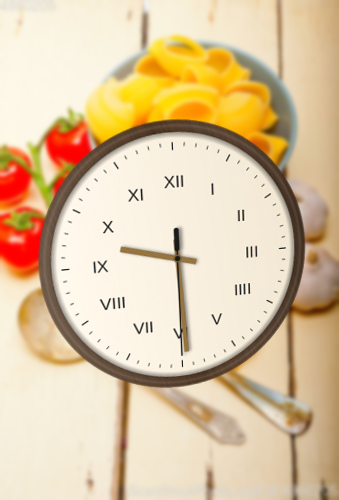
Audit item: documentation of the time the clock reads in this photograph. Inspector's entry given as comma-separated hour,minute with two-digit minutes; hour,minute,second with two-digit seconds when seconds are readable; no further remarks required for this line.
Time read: 9,29,30
